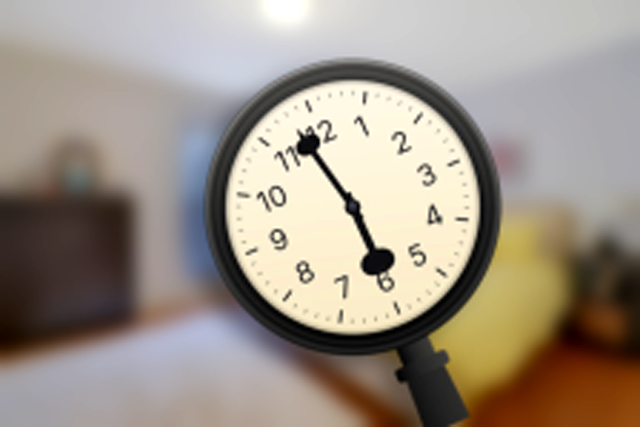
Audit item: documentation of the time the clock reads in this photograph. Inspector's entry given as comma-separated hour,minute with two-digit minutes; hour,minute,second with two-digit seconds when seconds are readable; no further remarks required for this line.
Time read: 5,58
